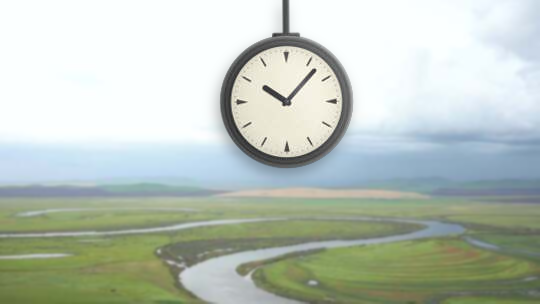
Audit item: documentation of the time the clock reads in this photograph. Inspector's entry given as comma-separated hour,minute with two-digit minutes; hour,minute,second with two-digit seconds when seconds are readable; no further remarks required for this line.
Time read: 10,07
